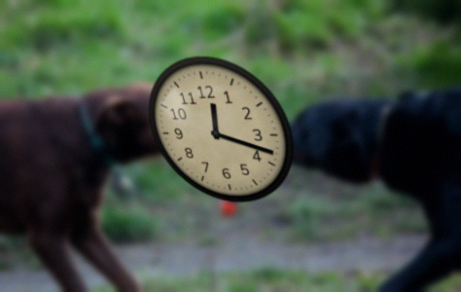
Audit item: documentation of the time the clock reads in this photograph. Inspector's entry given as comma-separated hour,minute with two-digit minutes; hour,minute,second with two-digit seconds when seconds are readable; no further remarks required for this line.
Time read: 12,18
